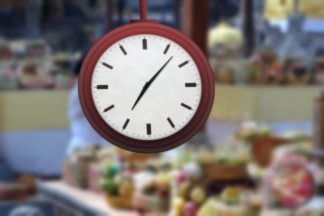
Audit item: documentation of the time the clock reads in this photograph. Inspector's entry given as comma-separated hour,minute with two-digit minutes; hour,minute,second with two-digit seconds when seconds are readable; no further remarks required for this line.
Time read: 7,07
